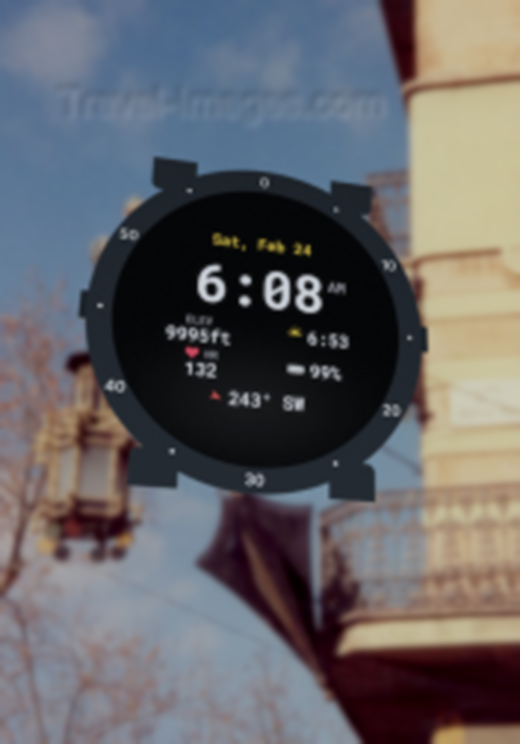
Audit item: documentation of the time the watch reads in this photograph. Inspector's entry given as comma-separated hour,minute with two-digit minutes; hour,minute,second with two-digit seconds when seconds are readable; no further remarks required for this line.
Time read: 6,08
